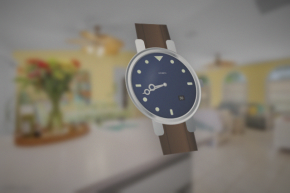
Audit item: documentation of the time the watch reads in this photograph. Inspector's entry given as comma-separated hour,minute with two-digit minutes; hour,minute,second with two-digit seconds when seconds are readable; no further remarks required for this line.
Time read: 8,42
